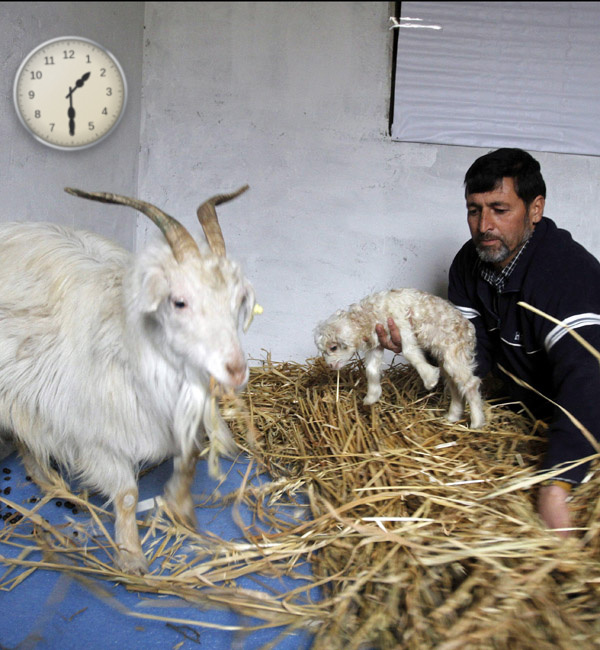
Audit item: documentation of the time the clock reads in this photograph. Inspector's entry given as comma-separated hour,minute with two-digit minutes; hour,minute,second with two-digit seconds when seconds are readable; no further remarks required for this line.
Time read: 1,30
